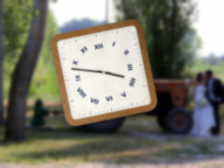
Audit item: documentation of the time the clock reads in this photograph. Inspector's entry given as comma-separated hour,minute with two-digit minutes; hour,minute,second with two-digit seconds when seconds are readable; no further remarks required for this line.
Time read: 3,48
